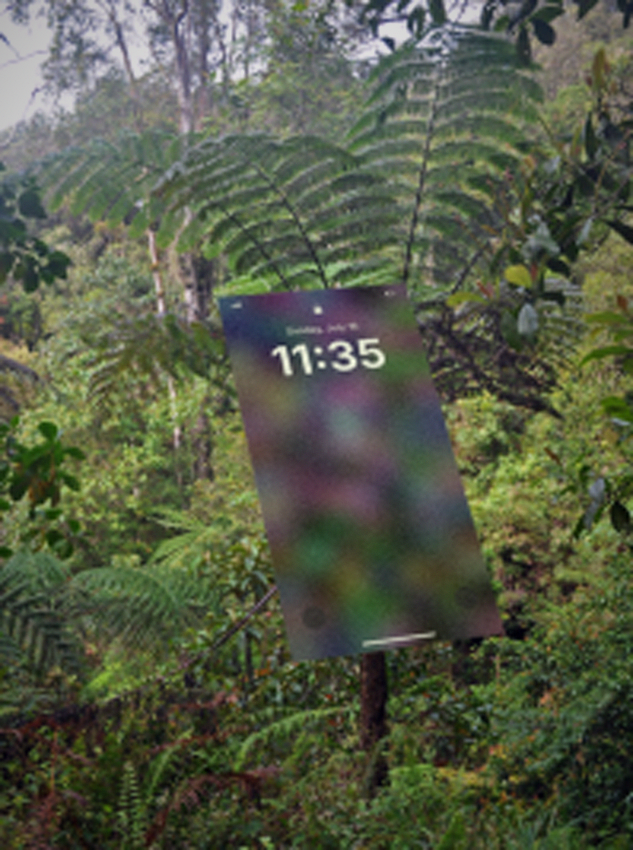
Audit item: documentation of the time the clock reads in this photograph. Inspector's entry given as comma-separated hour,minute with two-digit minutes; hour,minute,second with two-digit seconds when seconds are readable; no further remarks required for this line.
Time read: 11,35
